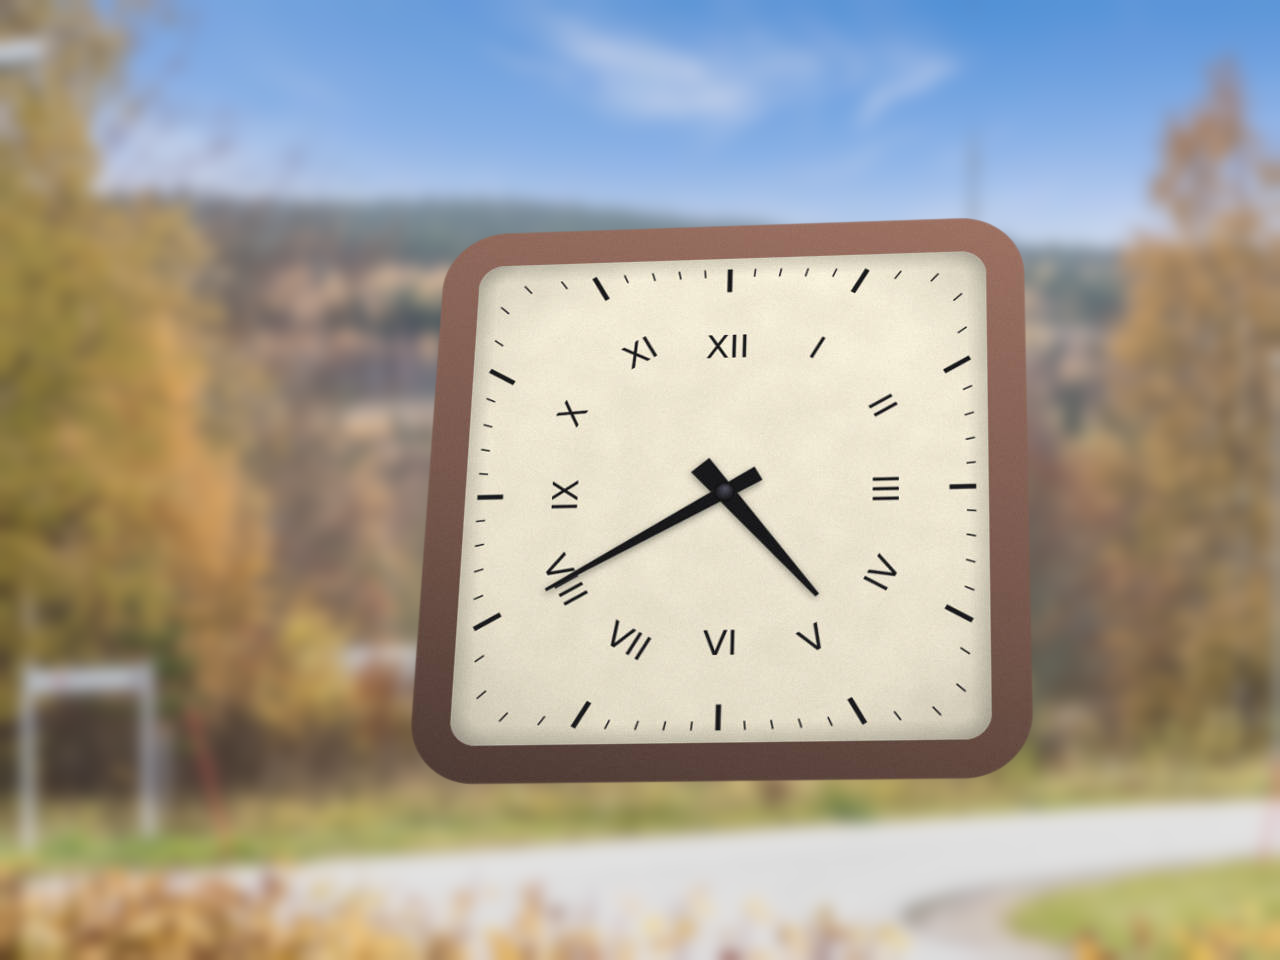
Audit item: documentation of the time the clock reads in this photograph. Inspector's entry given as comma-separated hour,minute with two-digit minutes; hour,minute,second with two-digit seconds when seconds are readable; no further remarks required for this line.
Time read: 4,40
